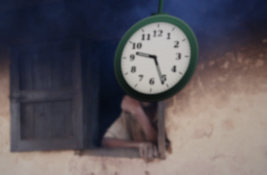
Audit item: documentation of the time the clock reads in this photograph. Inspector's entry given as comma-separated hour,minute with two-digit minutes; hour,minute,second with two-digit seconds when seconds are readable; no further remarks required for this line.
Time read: 9,26
